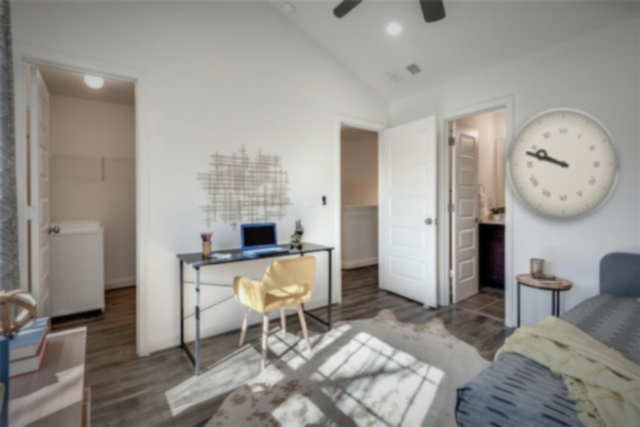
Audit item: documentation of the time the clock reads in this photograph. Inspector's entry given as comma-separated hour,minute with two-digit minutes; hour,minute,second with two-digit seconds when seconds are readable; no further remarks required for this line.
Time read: 9,48
